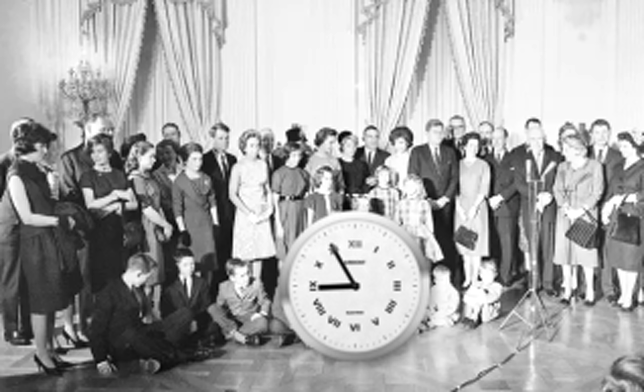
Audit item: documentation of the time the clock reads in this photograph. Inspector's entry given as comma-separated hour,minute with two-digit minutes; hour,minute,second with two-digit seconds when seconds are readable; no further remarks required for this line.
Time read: 8,55
